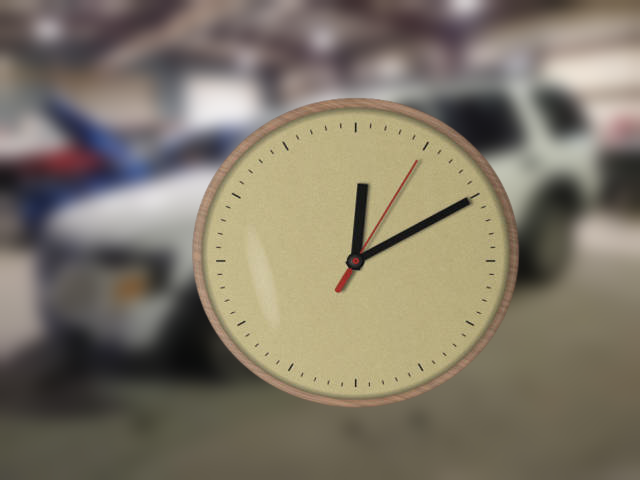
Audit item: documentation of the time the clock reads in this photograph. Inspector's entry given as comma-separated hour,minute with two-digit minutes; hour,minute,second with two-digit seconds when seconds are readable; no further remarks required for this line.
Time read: 12,10,05
